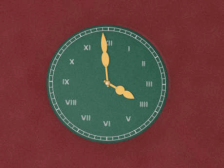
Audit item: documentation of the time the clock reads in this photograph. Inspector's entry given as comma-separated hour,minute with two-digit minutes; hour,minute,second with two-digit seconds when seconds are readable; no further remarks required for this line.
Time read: 3,59
